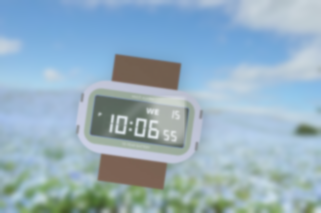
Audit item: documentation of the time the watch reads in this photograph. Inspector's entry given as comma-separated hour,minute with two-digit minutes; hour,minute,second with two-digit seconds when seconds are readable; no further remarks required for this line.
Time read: 10,06
